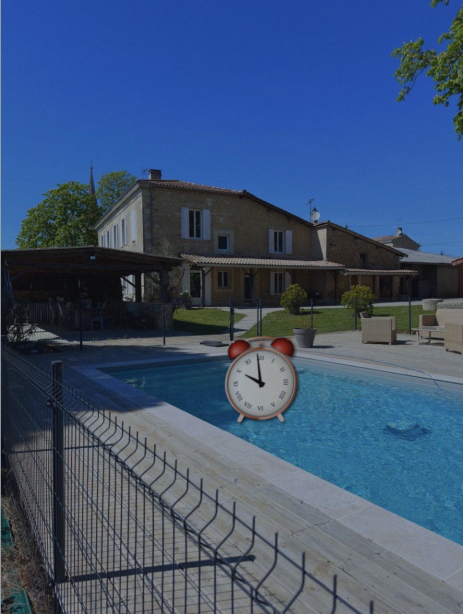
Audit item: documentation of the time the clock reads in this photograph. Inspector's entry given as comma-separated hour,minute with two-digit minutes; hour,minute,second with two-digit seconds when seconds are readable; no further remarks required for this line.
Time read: 9,59
